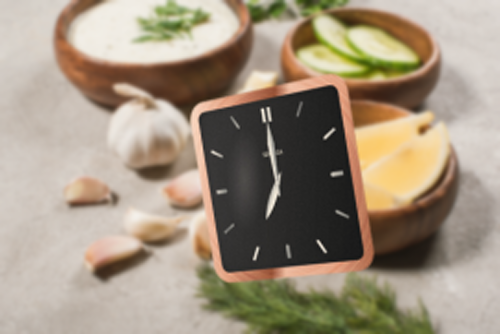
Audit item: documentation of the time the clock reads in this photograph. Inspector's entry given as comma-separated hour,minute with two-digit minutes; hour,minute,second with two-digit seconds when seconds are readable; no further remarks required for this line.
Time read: 7,00
